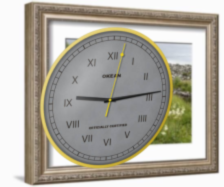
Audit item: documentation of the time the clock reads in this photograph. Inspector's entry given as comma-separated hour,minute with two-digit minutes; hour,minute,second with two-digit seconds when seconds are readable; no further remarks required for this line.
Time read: 9,14,02
